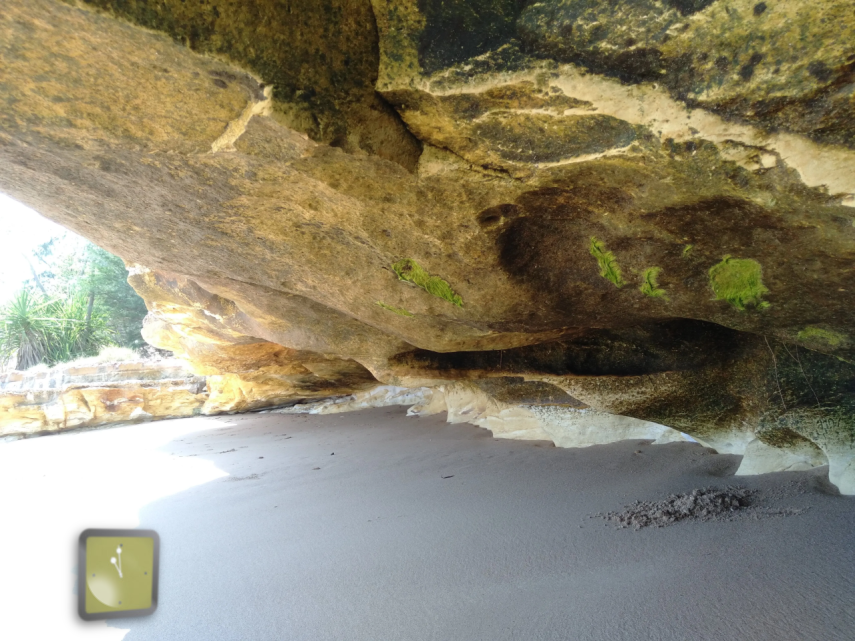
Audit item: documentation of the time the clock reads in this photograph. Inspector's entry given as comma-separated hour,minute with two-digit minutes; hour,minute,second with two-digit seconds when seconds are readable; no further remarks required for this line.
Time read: 10,59
